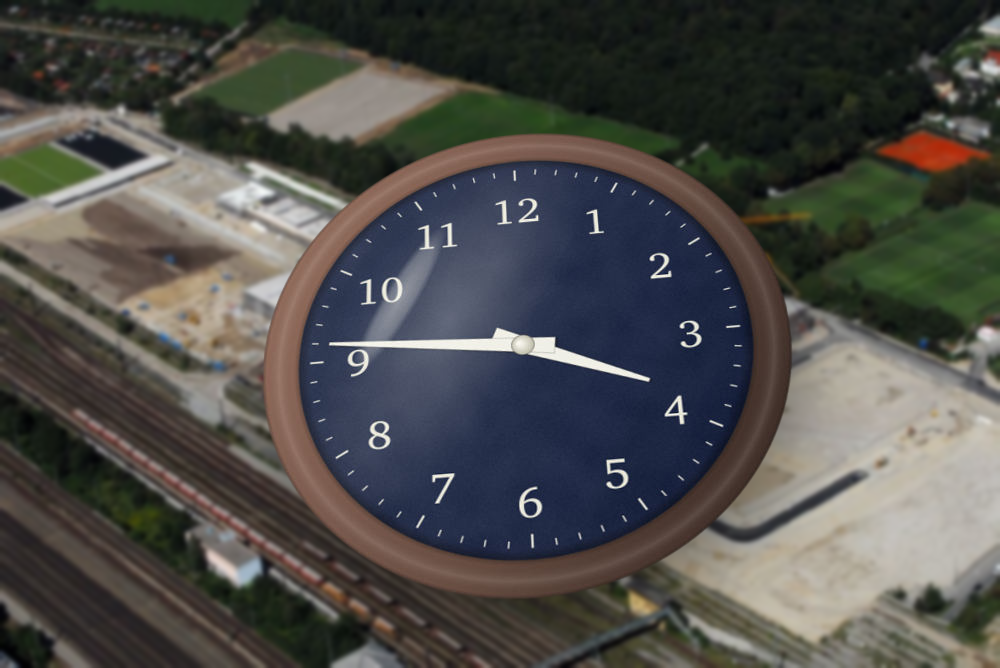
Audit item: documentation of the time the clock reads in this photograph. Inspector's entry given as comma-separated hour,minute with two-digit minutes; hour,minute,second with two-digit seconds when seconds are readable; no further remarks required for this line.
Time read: 3,46
